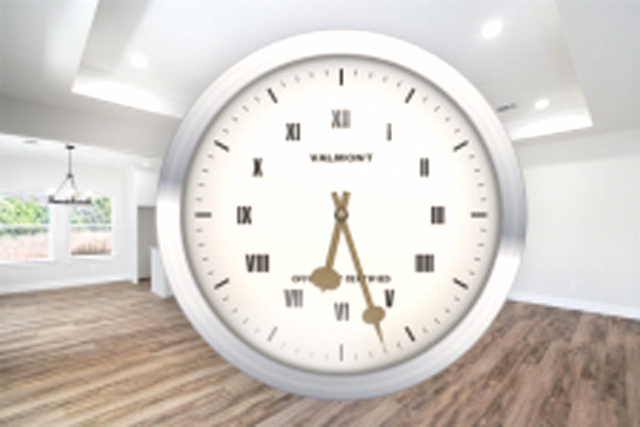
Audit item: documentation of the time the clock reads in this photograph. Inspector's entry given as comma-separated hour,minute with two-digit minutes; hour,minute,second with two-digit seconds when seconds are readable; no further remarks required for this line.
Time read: 6,27
